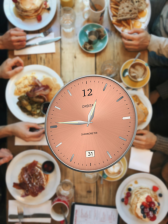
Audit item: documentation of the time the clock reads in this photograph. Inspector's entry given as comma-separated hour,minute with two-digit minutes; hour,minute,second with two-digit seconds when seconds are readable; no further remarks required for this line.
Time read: 12,46
